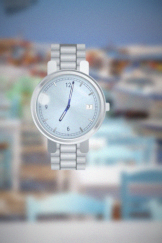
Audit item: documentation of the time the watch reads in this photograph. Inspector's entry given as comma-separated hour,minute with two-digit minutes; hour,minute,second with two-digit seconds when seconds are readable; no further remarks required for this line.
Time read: 7,02
